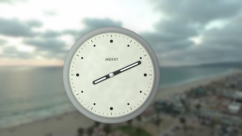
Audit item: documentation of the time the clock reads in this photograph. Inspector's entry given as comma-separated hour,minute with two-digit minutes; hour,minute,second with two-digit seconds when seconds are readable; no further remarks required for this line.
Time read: 8,11
